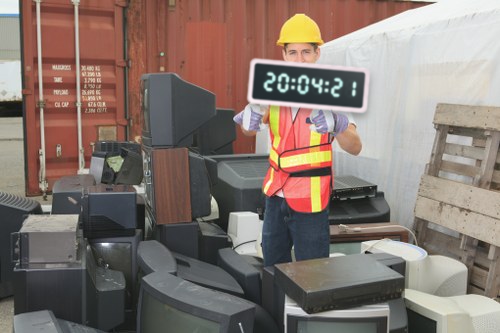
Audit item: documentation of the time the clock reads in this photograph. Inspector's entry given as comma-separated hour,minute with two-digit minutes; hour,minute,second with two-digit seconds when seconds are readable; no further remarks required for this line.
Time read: 20,04,21
